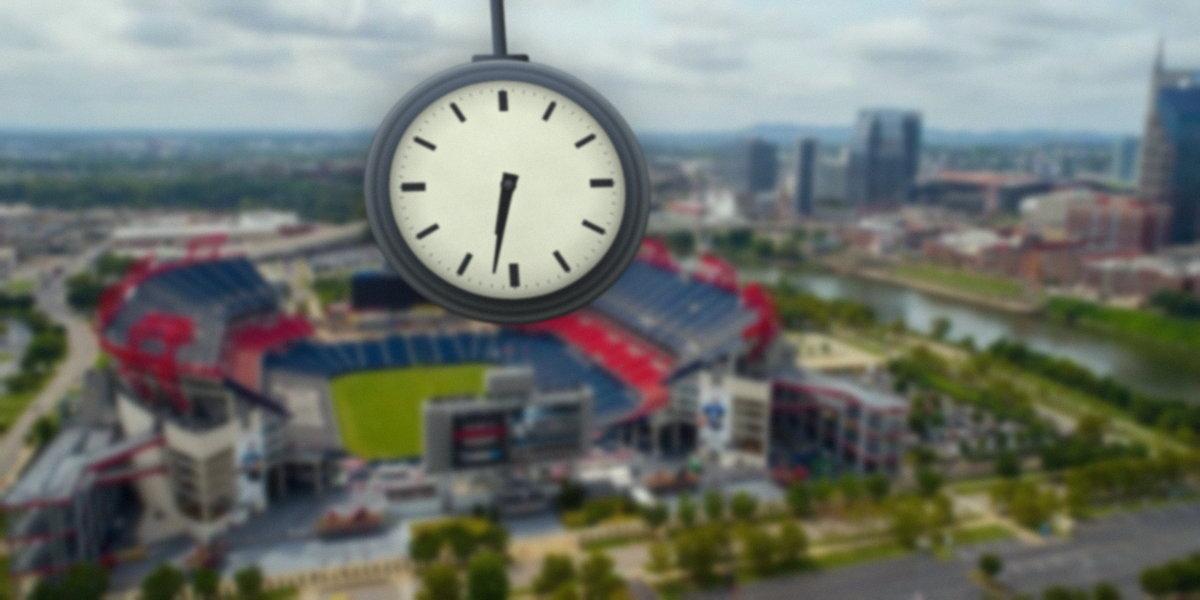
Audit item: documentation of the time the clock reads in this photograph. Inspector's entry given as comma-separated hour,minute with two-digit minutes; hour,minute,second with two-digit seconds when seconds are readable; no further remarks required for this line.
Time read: 6,32
